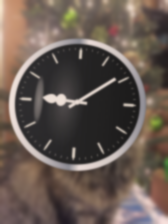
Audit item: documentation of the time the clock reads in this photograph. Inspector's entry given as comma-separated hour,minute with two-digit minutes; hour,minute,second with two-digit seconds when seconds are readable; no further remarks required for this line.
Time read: 9,09
